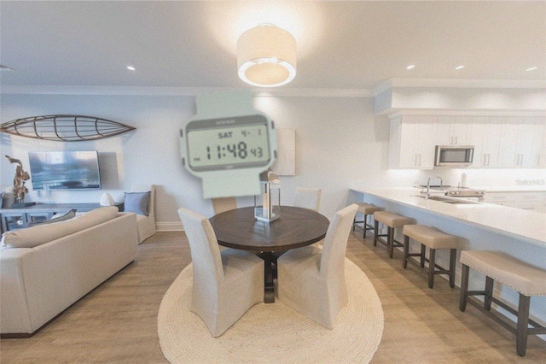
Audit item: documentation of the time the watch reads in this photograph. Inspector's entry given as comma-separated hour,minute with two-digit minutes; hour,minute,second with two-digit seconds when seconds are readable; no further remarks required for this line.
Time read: 11,48,43
